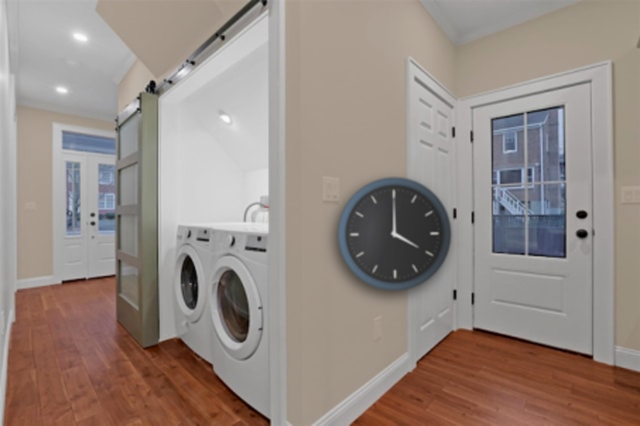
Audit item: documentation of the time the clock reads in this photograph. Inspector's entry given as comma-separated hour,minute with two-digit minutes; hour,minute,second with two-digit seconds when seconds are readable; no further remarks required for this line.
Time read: 4,00
